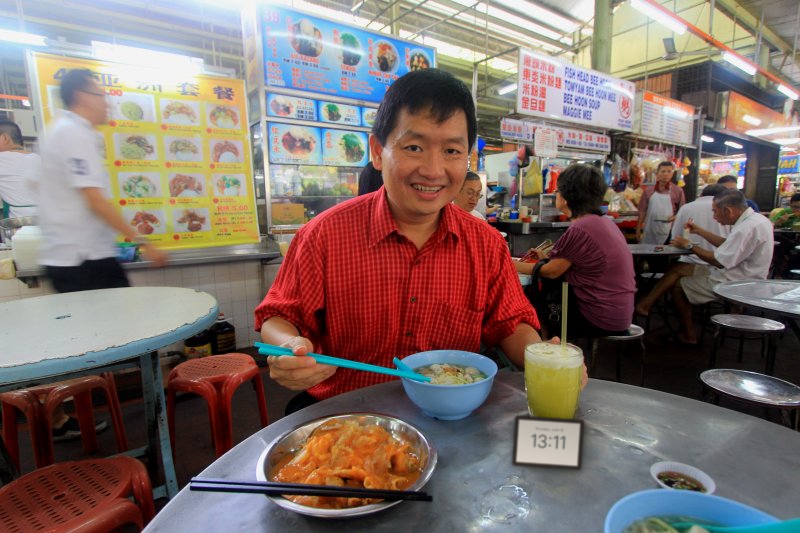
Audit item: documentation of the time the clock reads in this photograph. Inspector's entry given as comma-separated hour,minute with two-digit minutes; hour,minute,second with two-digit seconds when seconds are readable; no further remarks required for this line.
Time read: 13,11
